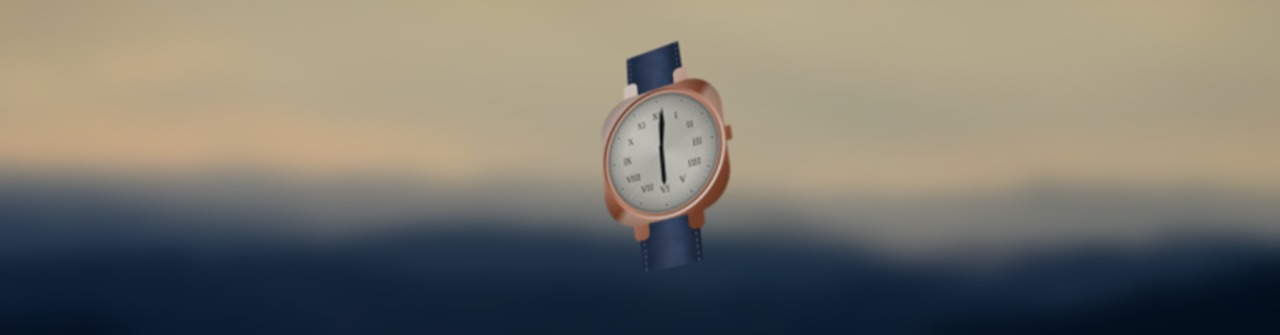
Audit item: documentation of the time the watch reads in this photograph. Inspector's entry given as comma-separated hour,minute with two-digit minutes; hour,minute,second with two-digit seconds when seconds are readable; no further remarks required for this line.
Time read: 6,01
